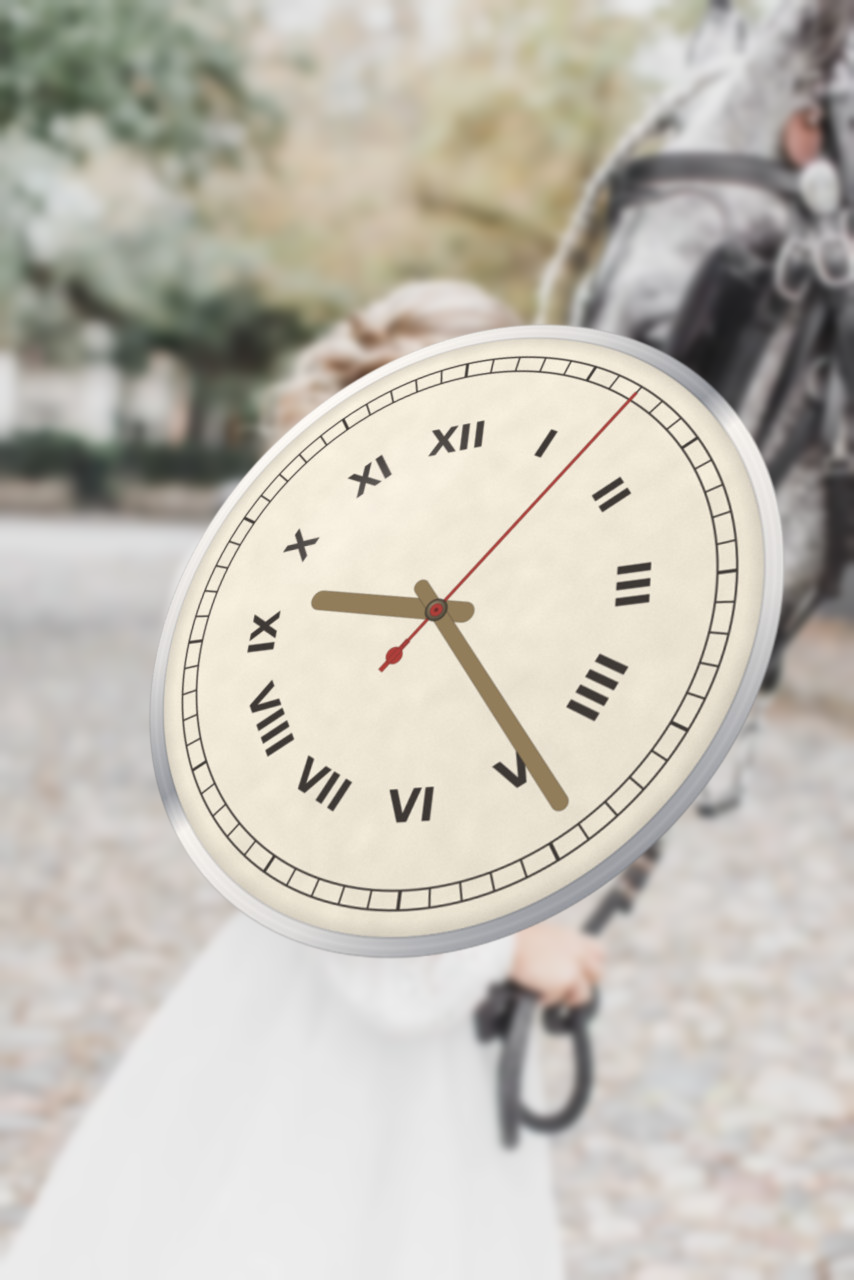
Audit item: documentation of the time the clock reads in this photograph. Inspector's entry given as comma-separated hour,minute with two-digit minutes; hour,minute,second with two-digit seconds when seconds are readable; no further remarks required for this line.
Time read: 9,24,07
